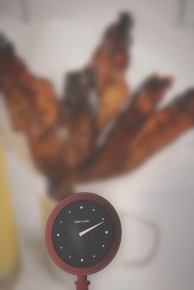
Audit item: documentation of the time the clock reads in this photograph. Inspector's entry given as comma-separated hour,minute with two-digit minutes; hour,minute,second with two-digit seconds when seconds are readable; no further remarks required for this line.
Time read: 2,11
